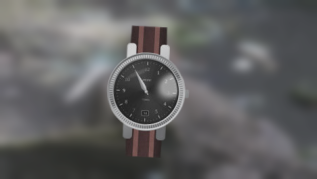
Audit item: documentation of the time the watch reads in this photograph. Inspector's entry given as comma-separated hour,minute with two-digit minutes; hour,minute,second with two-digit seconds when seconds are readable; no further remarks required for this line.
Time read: 10,55
